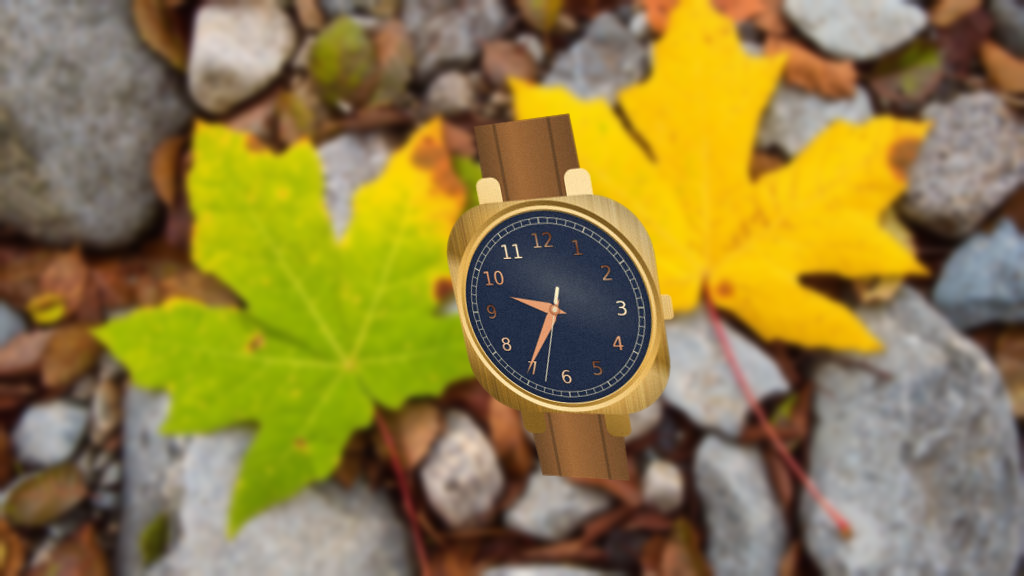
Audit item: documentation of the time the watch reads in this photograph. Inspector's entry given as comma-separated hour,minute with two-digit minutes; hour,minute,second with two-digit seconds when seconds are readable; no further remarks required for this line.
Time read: 9,35,33
